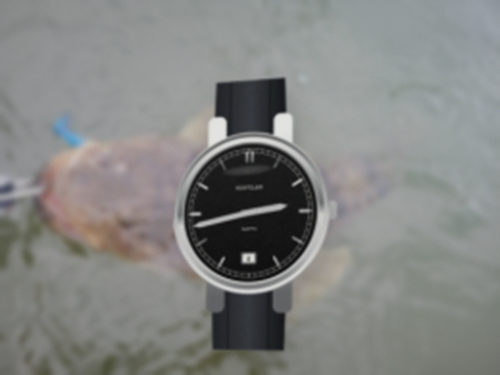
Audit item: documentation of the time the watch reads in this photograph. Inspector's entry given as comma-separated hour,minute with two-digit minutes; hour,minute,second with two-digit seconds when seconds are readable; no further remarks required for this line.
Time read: 2,43
